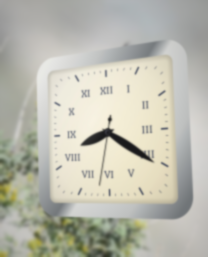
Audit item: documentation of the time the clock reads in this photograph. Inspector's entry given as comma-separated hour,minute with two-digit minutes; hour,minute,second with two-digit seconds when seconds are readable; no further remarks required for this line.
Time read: 8,20,32
